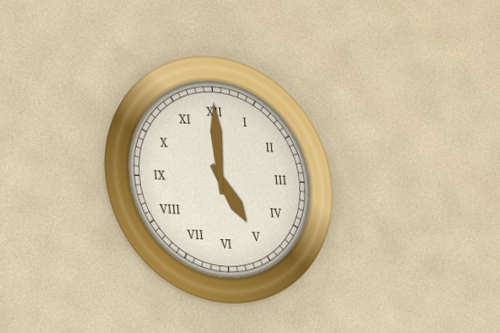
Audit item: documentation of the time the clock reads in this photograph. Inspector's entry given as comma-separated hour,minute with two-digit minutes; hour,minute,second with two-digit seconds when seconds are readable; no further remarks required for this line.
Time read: 5,00
